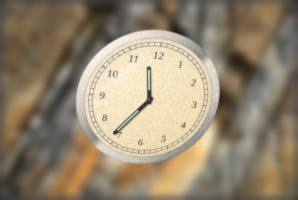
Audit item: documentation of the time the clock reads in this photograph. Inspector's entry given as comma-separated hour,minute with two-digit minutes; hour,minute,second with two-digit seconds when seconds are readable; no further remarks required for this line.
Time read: 11,36
